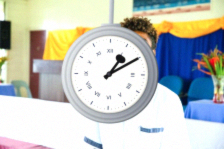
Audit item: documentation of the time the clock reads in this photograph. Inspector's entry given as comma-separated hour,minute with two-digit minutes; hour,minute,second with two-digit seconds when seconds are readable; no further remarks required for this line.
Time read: 1,10
